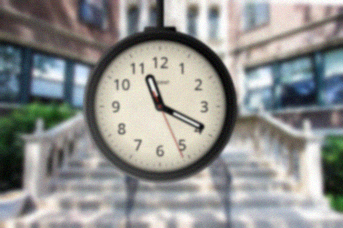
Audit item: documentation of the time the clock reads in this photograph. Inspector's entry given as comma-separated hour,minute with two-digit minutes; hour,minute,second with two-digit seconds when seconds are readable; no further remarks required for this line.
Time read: 11,19,26
